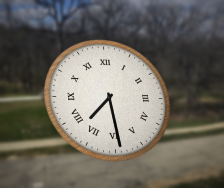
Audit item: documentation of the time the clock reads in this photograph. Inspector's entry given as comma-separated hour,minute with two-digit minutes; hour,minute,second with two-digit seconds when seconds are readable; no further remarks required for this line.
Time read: 7,29
